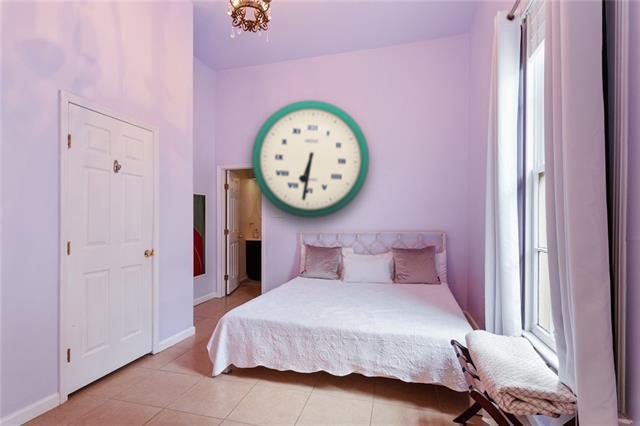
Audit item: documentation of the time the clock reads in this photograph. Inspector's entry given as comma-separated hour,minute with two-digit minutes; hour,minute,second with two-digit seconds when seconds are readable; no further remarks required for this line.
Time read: 6,31
